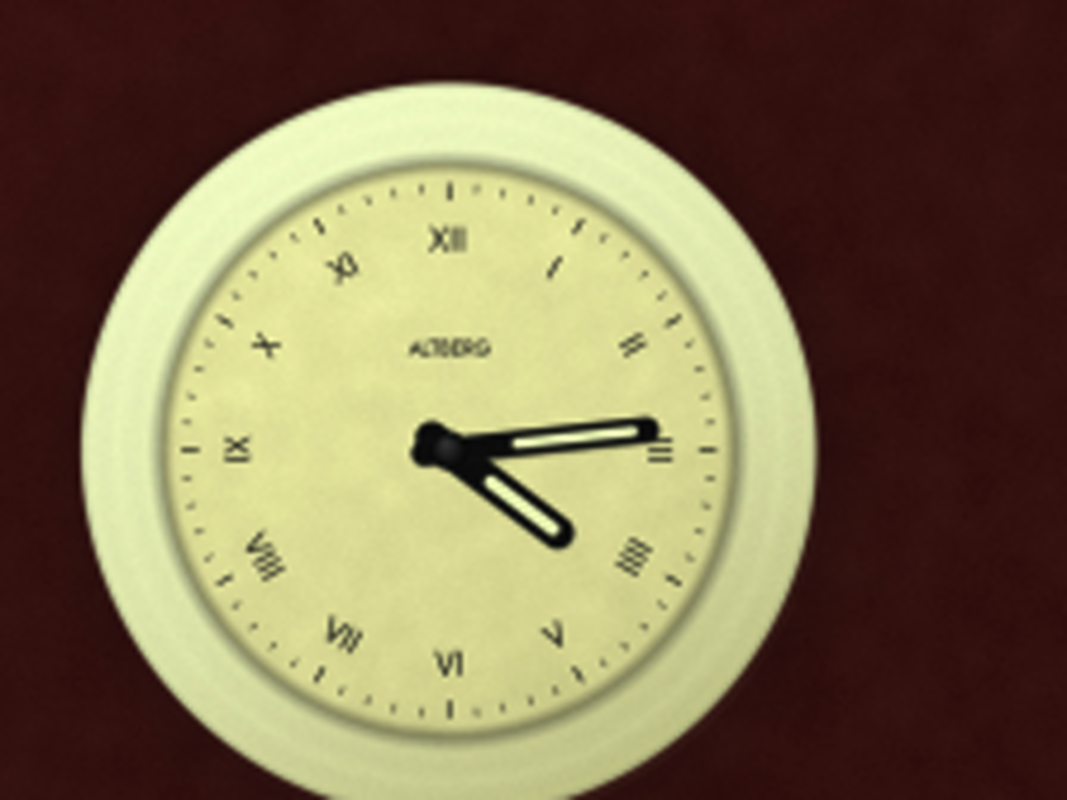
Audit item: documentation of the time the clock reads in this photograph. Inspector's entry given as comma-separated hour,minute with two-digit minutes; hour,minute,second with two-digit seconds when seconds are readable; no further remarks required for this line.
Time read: 4,14
